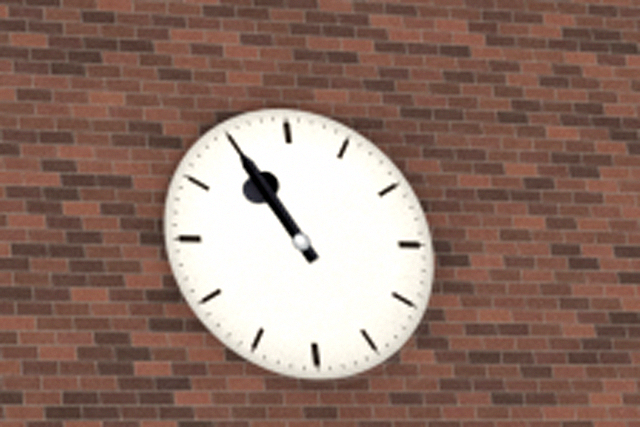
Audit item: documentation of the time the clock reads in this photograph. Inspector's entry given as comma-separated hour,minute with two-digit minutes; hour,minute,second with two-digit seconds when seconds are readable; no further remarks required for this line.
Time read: 10,55
